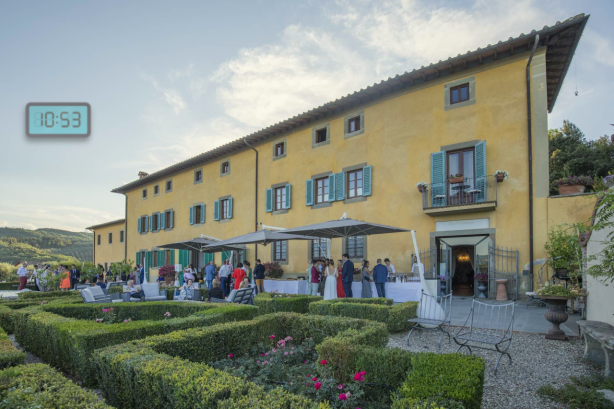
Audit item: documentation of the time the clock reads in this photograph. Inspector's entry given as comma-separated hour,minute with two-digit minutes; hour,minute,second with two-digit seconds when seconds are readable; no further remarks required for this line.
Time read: 10,53
